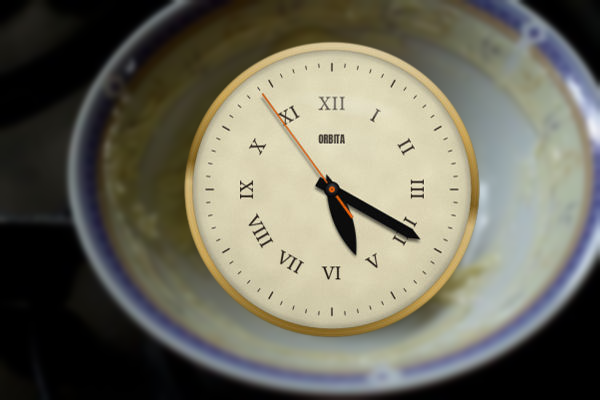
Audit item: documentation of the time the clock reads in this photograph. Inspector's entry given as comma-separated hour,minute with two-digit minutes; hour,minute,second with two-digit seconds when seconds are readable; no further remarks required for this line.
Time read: 5,19,54
